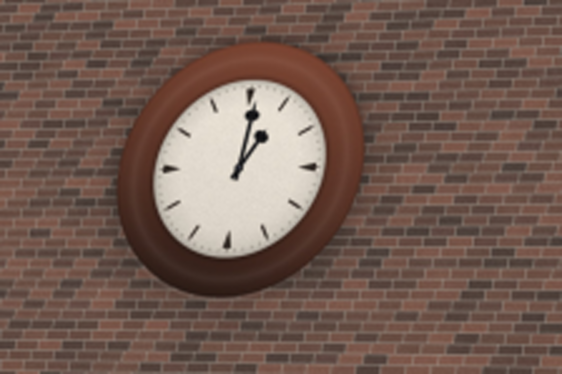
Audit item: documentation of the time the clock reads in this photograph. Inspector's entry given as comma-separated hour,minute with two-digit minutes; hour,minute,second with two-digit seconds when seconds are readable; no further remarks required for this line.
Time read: 1,01
